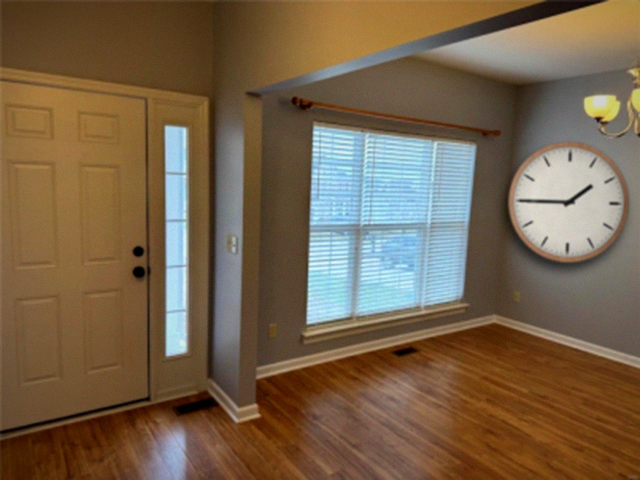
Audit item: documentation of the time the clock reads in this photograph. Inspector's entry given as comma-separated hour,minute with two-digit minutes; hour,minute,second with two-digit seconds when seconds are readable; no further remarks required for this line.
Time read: 1,45
